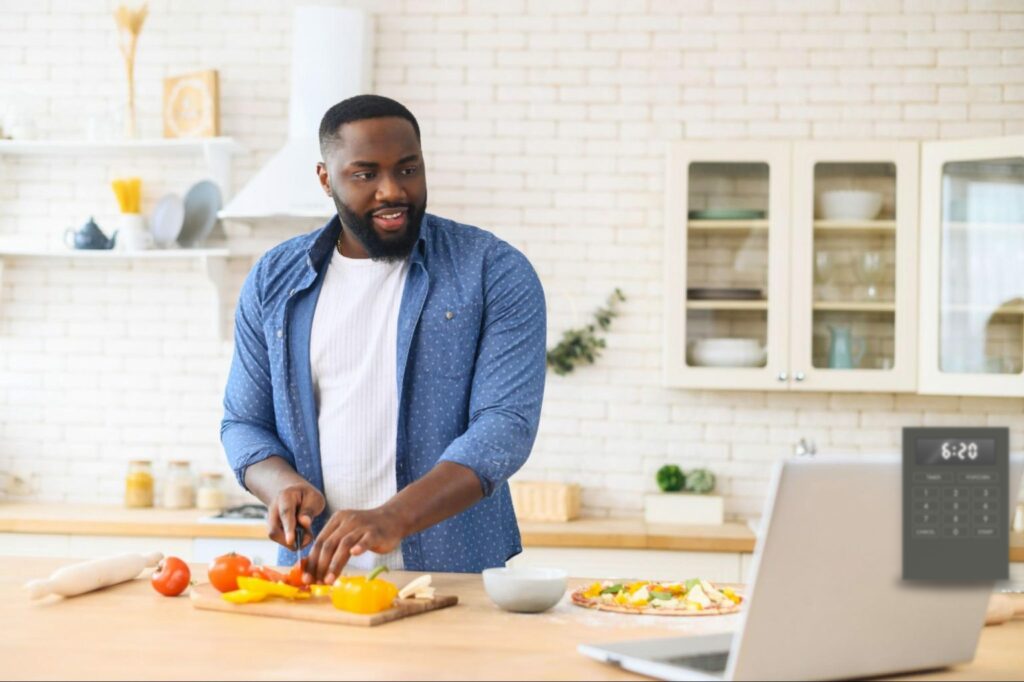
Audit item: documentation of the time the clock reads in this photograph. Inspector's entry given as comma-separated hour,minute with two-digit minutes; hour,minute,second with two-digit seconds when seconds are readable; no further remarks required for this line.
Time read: 6,20
